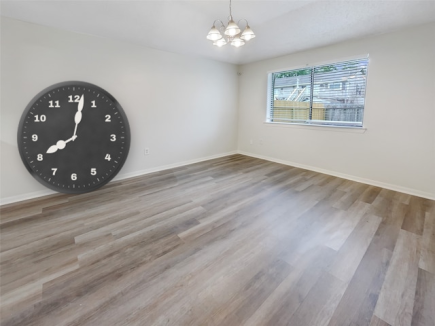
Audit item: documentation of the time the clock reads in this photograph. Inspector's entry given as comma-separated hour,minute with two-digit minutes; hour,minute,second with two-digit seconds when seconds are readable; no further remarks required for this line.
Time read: 8,02
